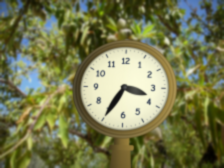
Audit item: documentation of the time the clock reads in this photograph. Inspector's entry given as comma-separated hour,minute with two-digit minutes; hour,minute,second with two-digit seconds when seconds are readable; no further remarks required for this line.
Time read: 3,35
